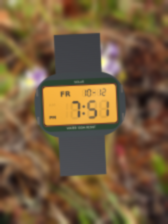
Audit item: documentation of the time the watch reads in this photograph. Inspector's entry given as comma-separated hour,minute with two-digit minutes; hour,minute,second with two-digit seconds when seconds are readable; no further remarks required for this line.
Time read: 7,51
